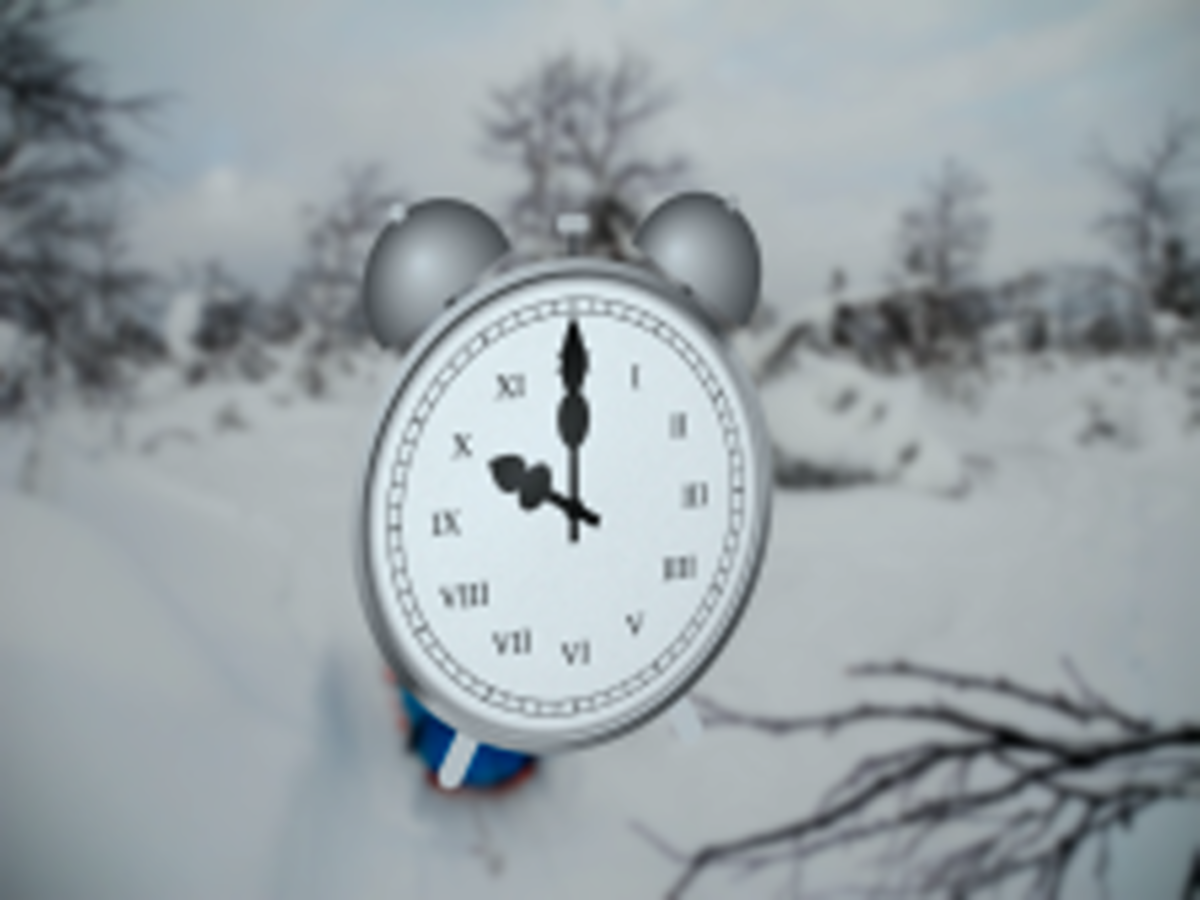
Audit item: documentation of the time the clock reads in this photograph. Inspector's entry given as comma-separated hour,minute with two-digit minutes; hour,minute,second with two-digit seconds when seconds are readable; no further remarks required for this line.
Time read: 10,00
